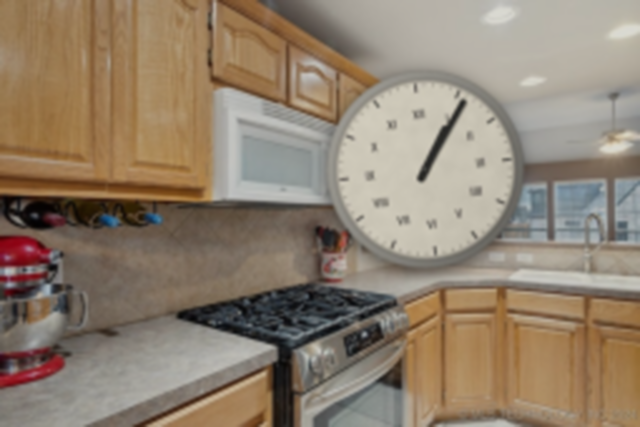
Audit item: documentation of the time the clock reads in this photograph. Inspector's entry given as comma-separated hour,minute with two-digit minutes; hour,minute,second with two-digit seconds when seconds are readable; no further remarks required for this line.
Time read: 1,06
